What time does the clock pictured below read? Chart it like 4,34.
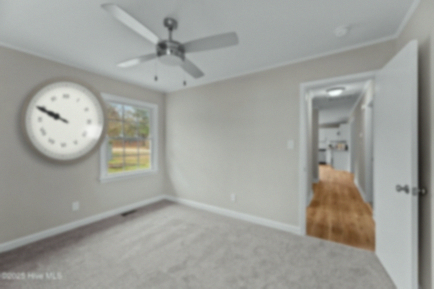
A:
9,49
